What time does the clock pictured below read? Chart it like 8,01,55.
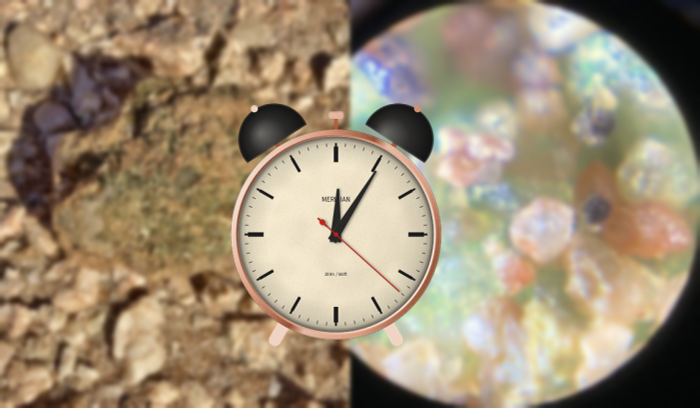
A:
12,05,22
